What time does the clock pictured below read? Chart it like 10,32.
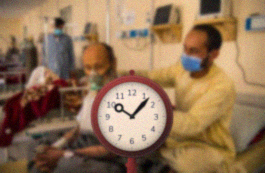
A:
10,07
